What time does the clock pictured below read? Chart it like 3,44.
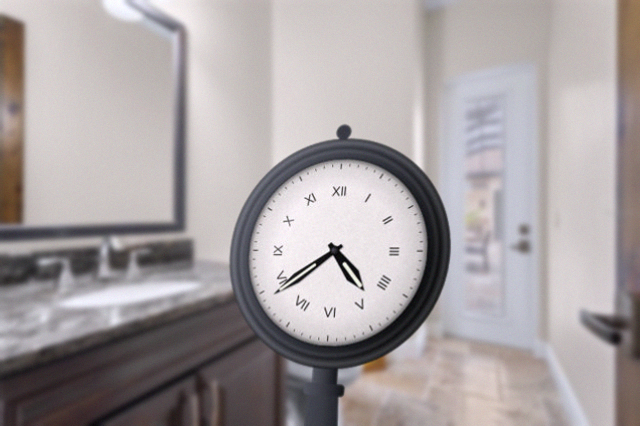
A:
4,39
